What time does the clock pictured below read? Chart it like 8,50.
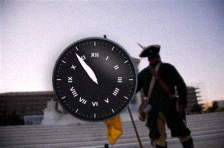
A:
10,54
